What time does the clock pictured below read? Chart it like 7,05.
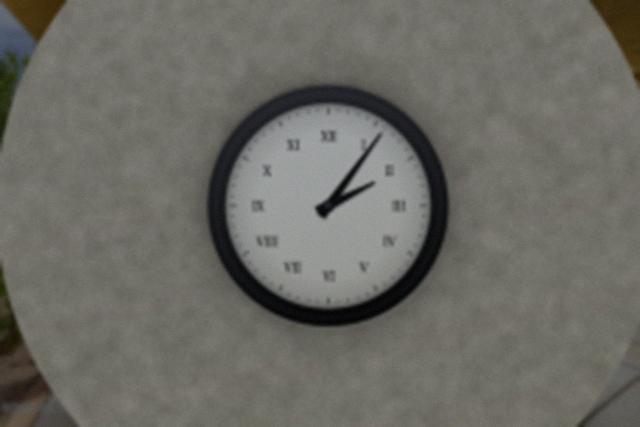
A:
2,06
